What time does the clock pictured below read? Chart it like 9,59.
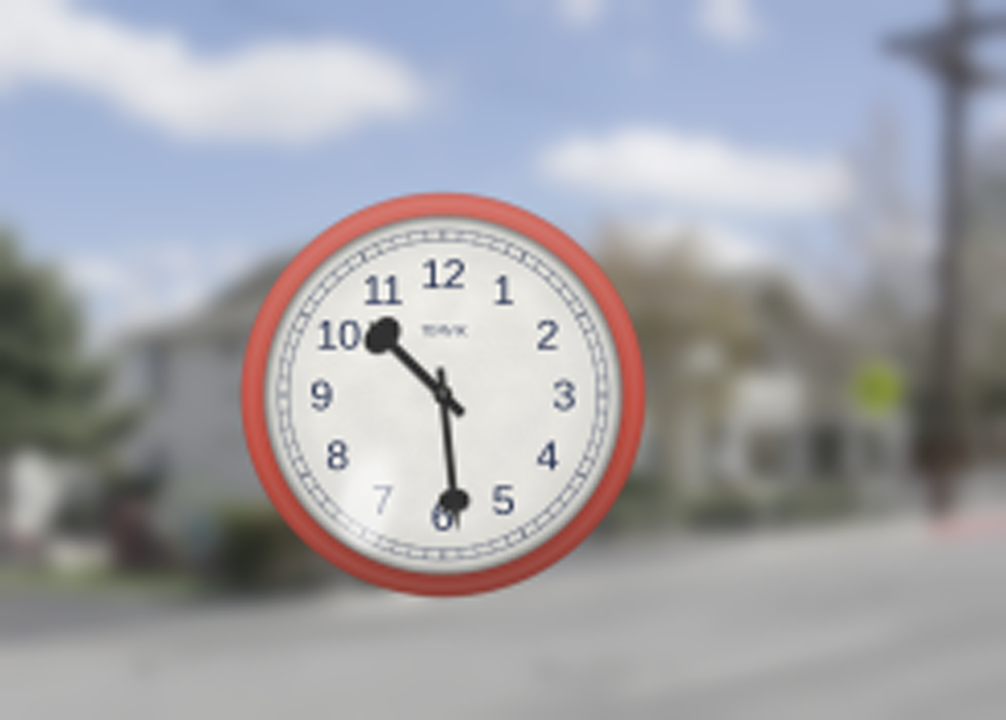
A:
10,29
